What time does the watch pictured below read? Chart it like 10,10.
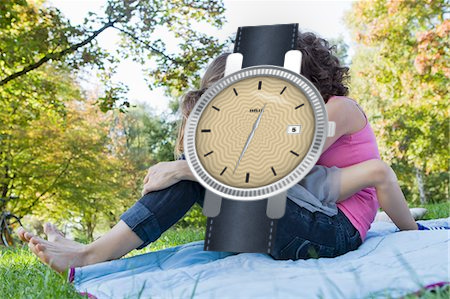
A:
12,33
